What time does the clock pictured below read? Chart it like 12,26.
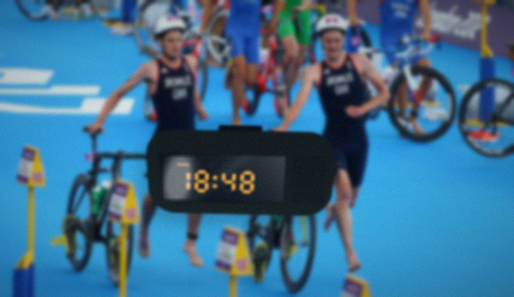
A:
18,48
